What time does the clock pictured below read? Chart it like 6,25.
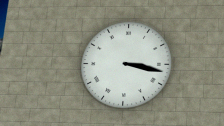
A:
3,17
